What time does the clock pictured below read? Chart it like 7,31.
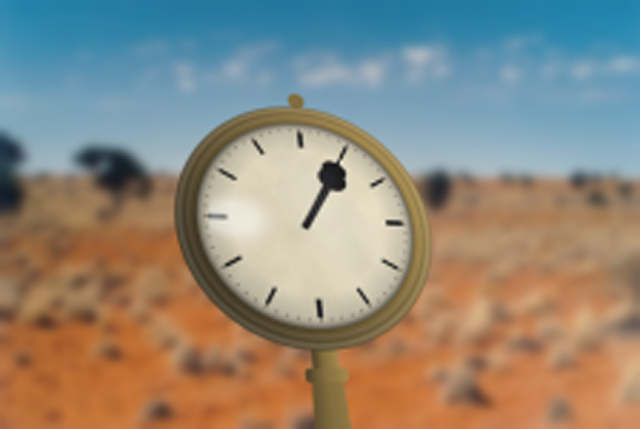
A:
1,05
